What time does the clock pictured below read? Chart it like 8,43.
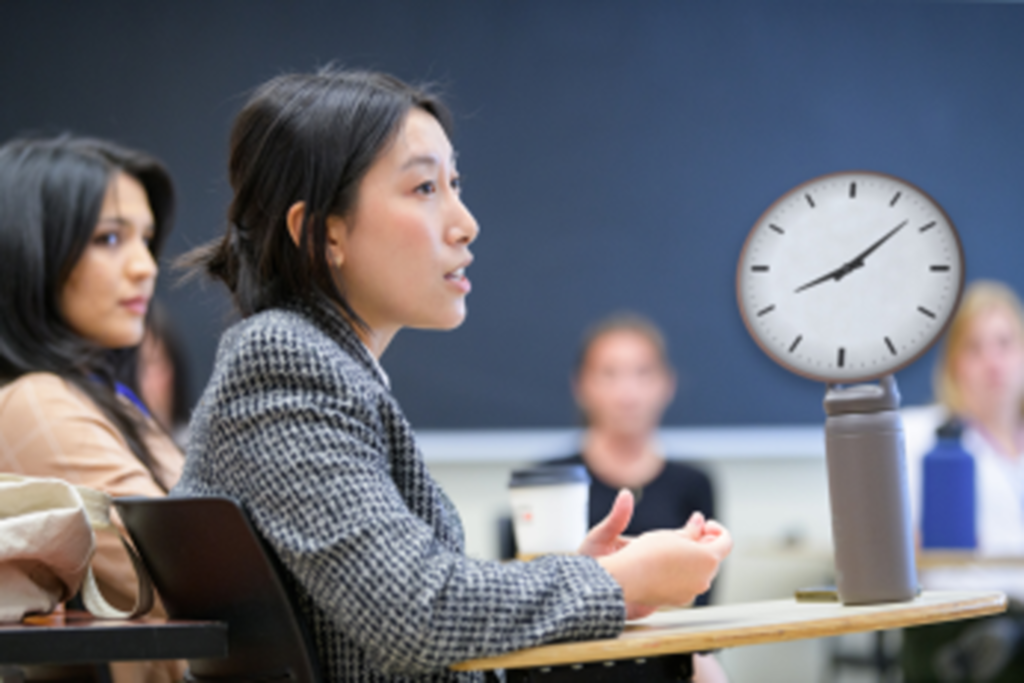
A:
8,08
